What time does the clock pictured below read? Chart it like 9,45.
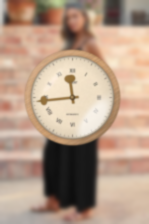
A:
11,44
